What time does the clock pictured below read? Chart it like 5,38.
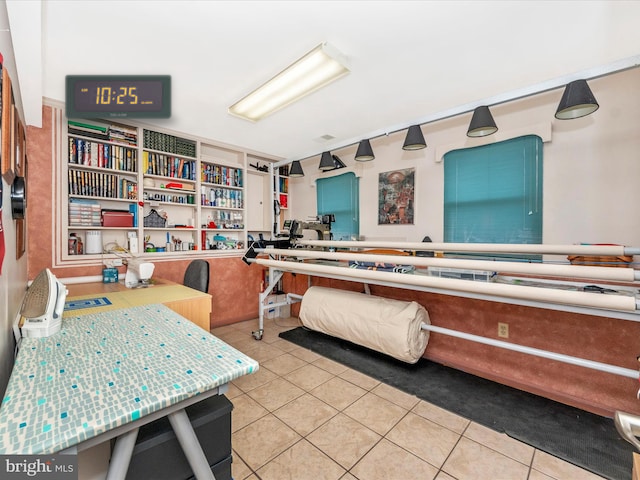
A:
10,25
